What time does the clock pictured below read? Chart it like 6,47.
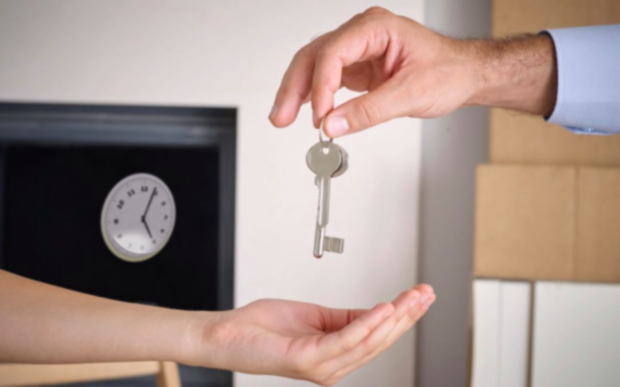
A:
5,04
